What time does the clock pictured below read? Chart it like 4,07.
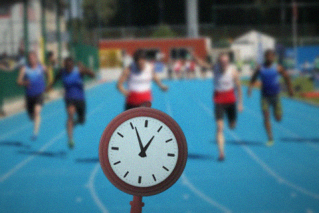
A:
12,56
